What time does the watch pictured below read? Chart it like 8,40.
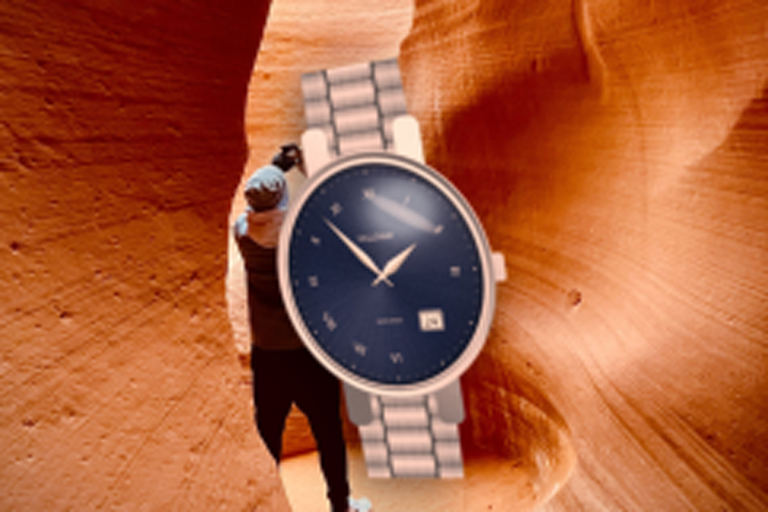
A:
1,53
